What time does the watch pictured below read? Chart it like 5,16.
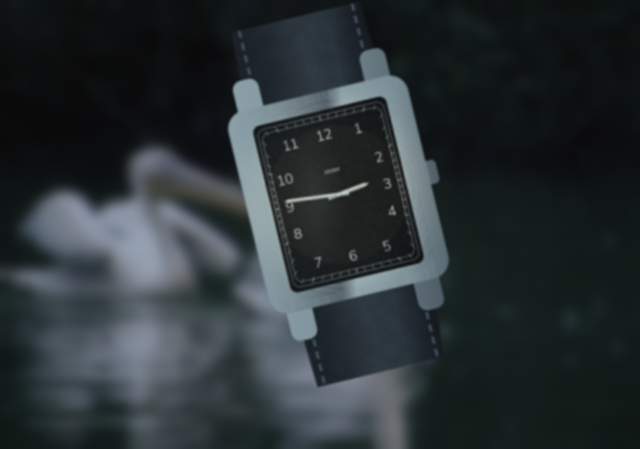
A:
2,46
